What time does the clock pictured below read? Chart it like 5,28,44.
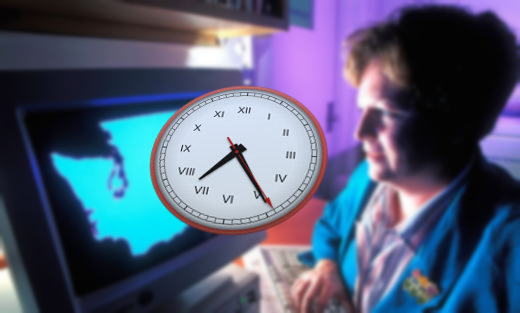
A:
7,24,24
